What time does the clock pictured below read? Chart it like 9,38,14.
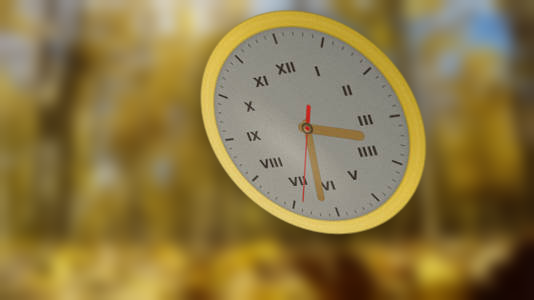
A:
3,31,34
